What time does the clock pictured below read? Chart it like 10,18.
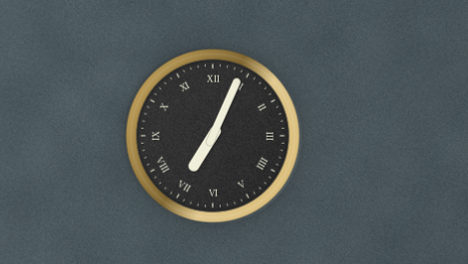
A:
7,04
